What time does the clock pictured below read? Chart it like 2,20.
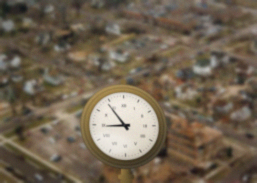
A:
8,54
